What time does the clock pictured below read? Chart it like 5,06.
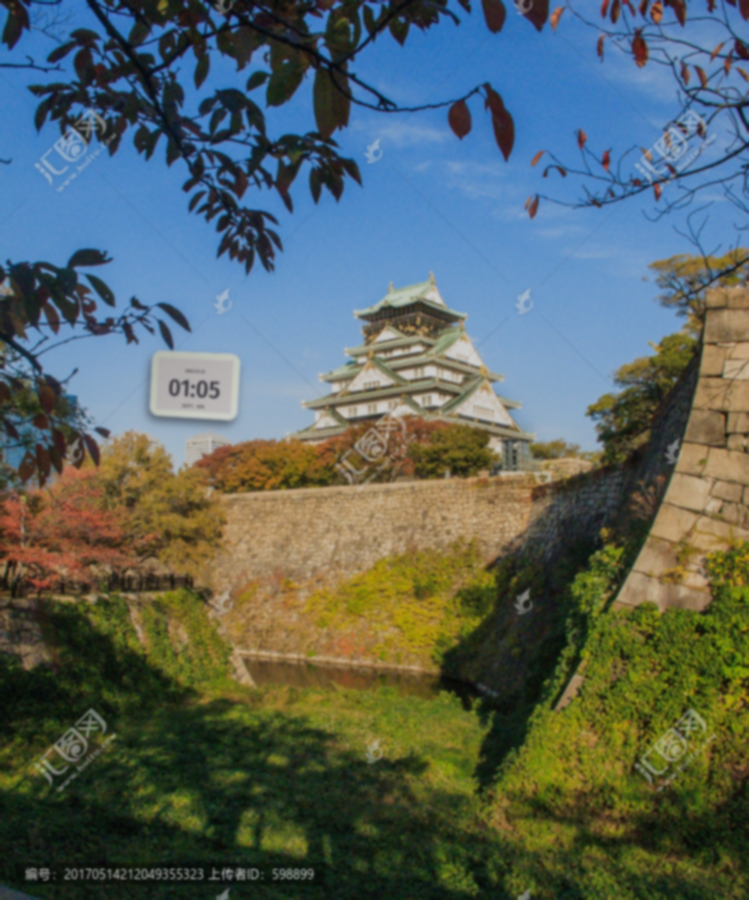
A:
1,05
